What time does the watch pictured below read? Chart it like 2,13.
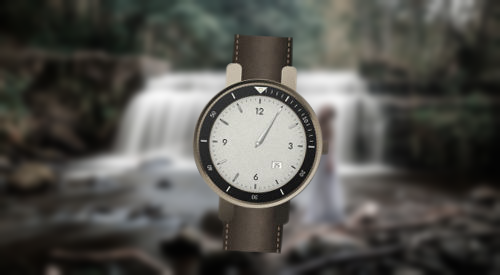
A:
1,05
